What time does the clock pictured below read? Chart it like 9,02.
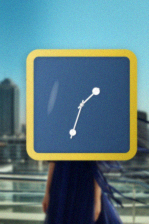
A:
1,33
